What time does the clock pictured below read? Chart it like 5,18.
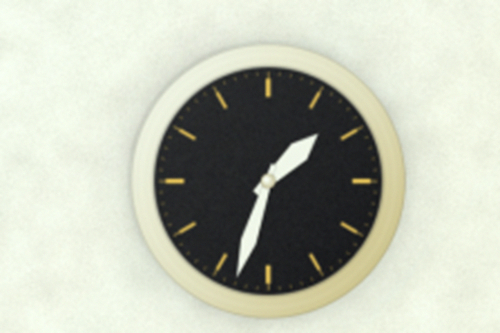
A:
1,33
